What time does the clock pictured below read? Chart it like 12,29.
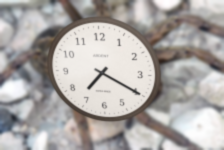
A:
7,20
